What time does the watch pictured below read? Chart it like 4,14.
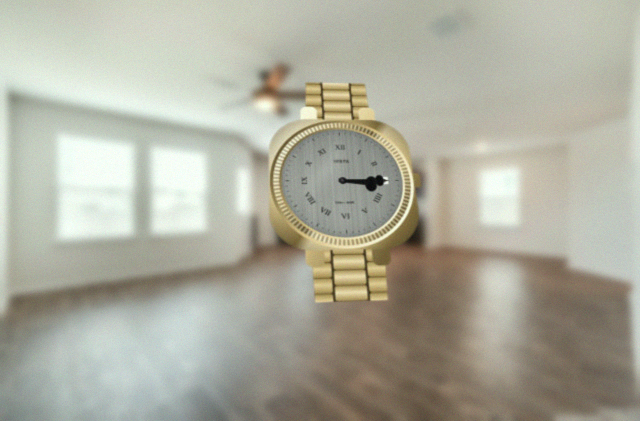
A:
3,15
